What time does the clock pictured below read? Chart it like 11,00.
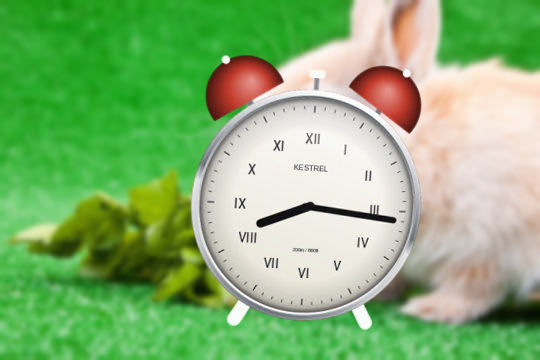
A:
8,16
